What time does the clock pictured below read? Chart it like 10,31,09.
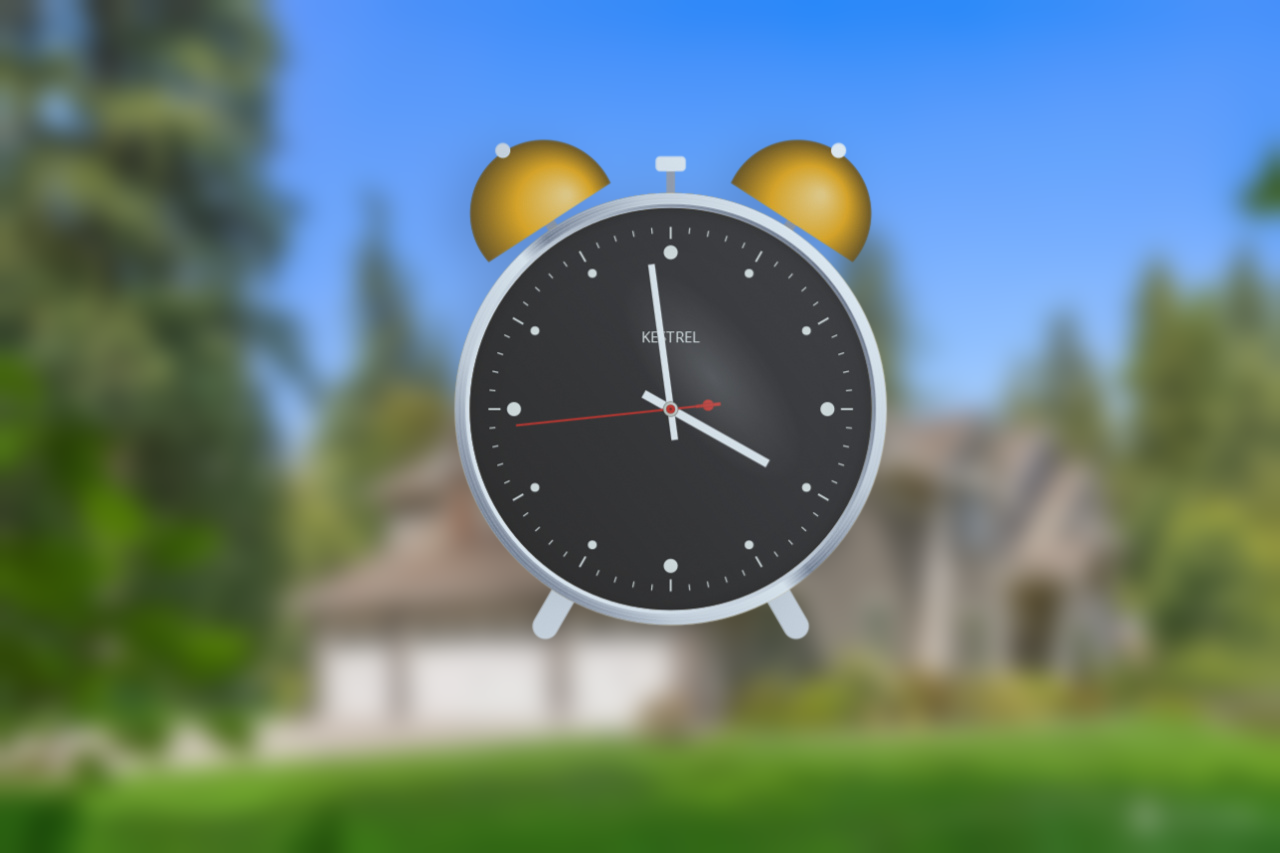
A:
3,58,44
